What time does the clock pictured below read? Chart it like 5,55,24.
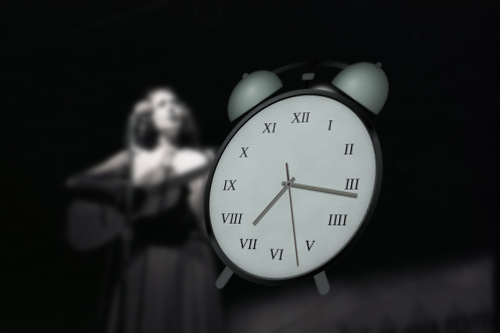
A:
7,16,27
